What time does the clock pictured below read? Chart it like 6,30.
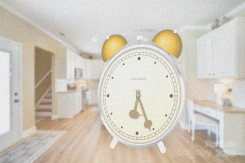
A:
6,26
